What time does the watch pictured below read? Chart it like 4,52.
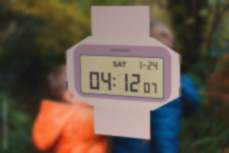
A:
4,12
